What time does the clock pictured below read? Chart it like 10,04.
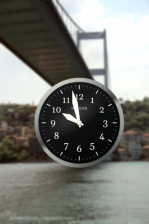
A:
9,58
